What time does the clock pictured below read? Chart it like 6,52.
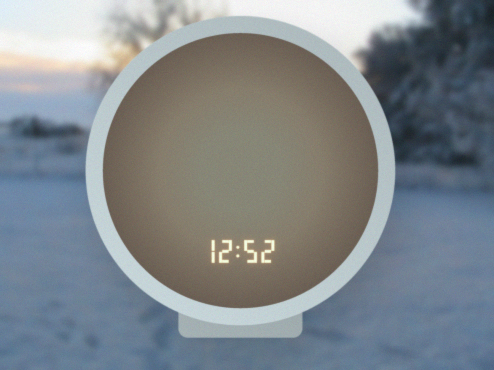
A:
12,52
